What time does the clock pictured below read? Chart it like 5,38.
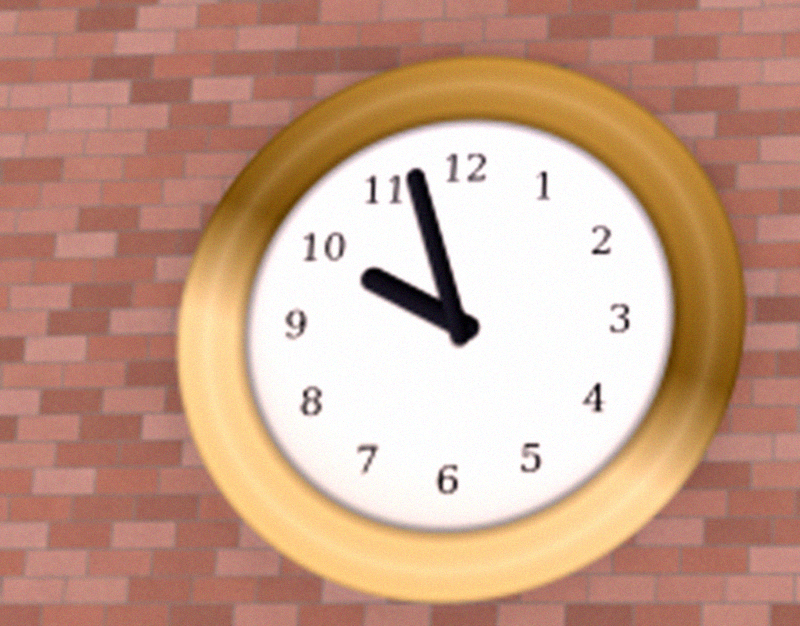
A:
9,57
